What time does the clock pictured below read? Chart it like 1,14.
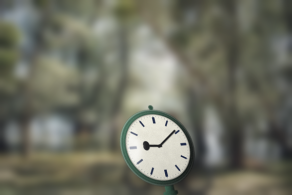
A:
9,09
